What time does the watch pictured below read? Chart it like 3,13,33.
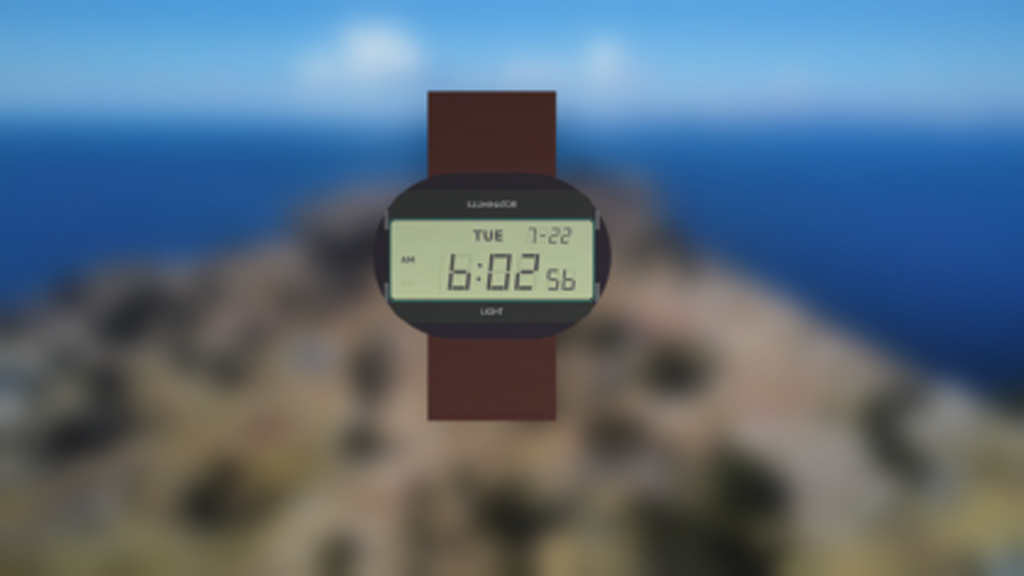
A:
6,02,56
